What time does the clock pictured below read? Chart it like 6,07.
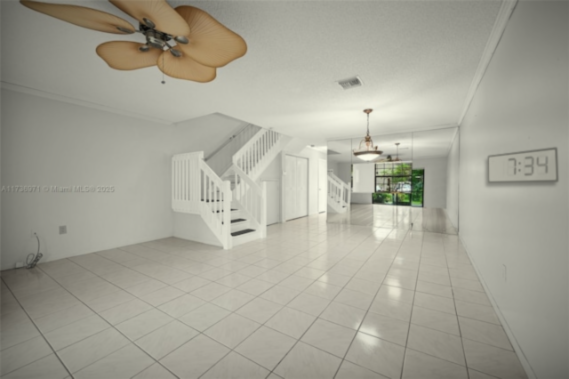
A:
7,34
